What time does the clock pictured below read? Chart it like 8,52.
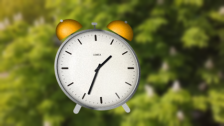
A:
1,34
